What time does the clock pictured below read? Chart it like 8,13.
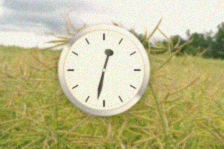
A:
12,32
